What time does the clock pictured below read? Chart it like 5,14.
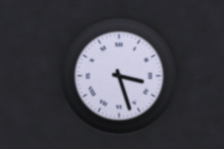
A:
3,27
